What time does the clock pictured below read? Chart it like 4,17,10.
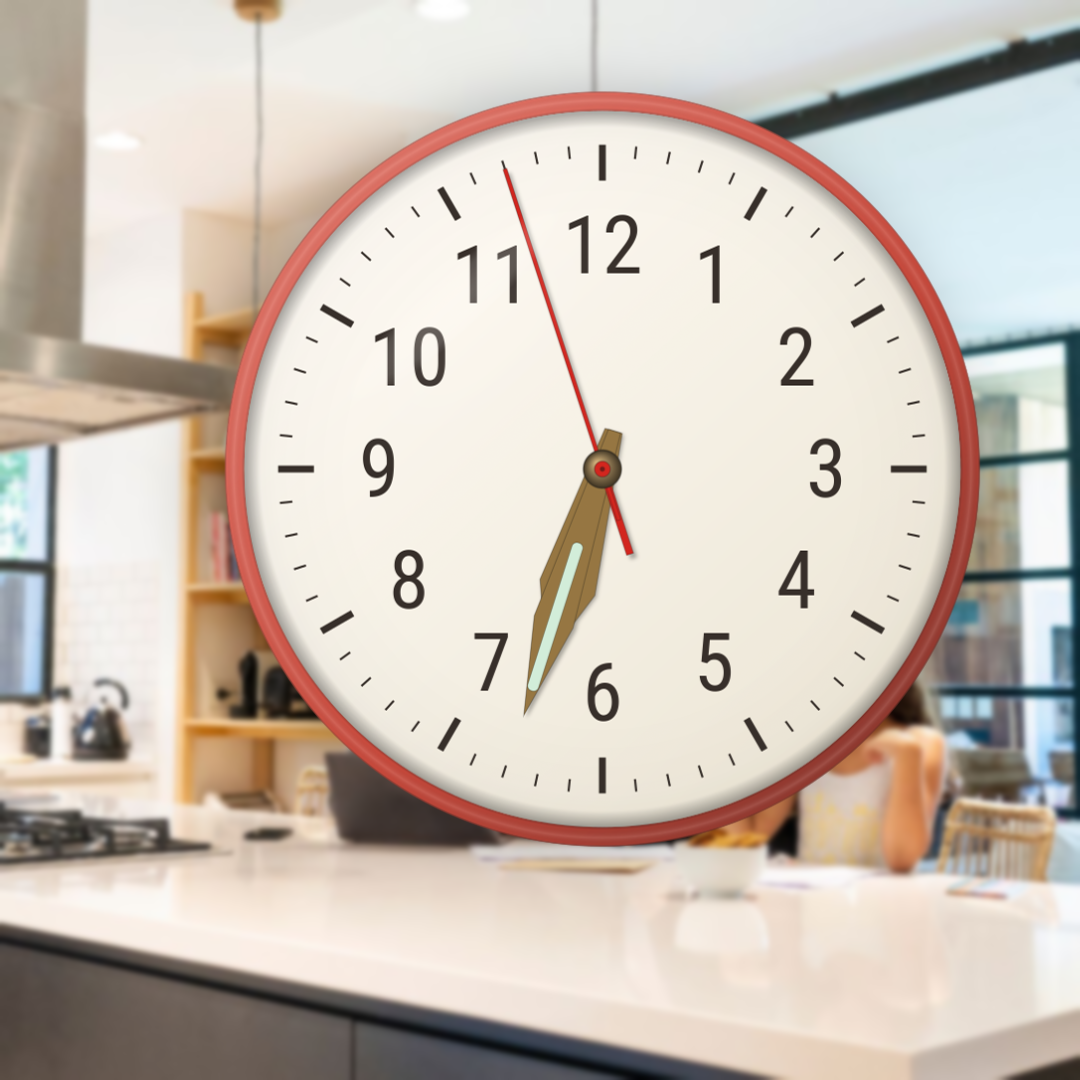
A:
6,32,57
